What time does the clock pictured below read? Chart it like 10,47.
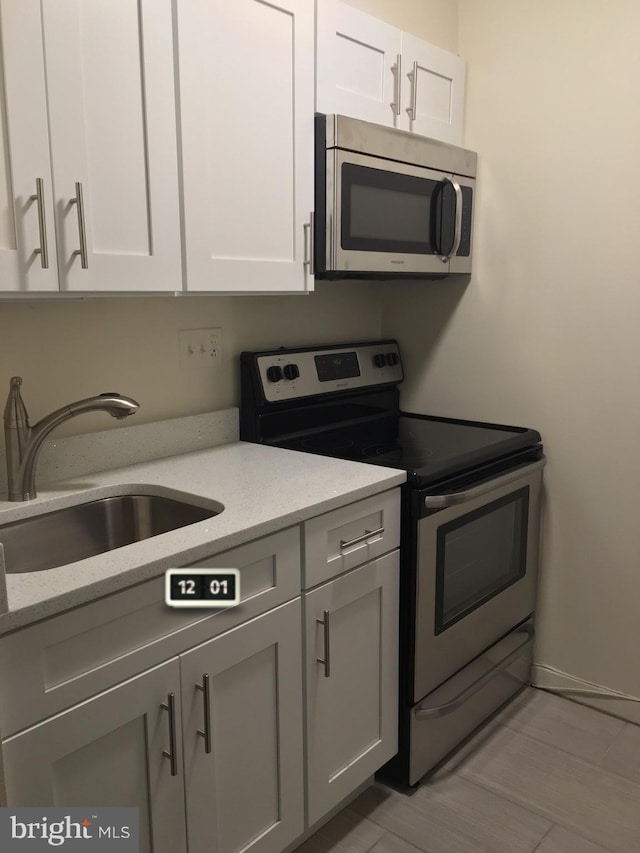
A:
12,01
